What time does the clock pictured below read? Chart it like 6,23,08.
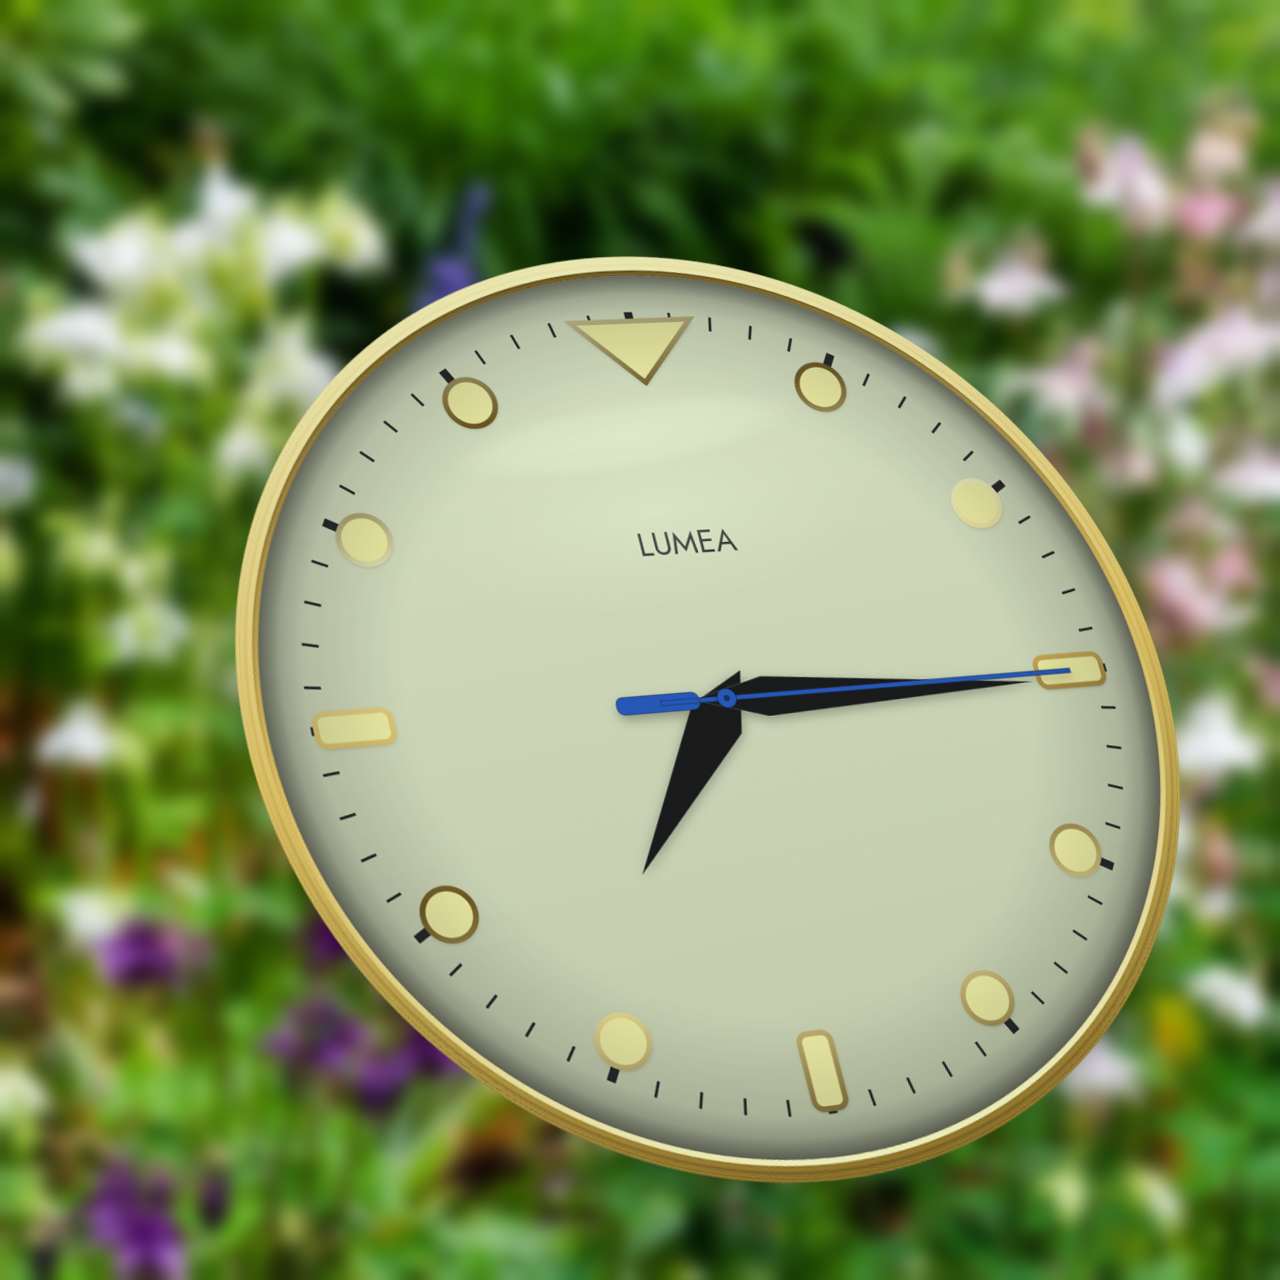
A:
7,15,15
